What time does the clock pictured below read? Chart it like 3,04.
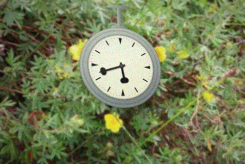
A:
5,42
